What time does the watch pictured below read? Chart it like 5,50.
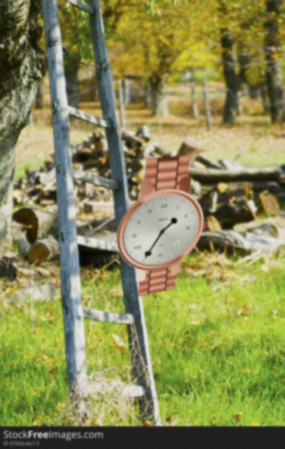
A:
1,35
